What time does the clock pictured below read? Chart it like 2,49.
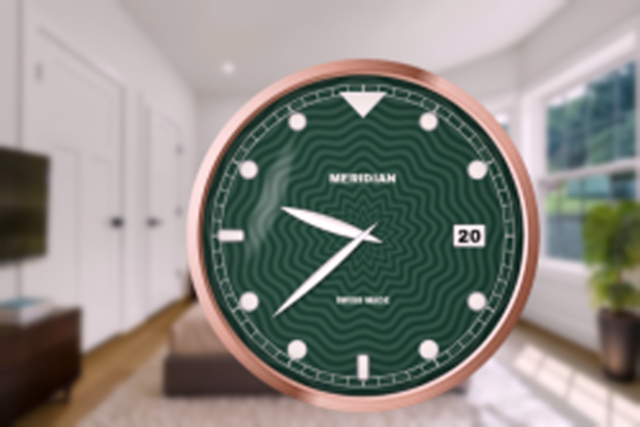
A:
9,38
